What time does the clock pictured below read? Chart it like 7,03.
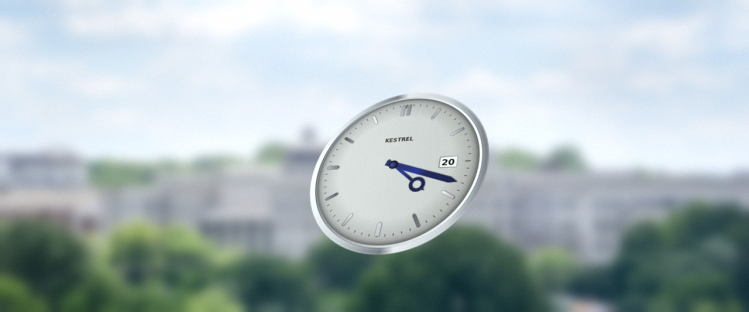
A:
4,18
